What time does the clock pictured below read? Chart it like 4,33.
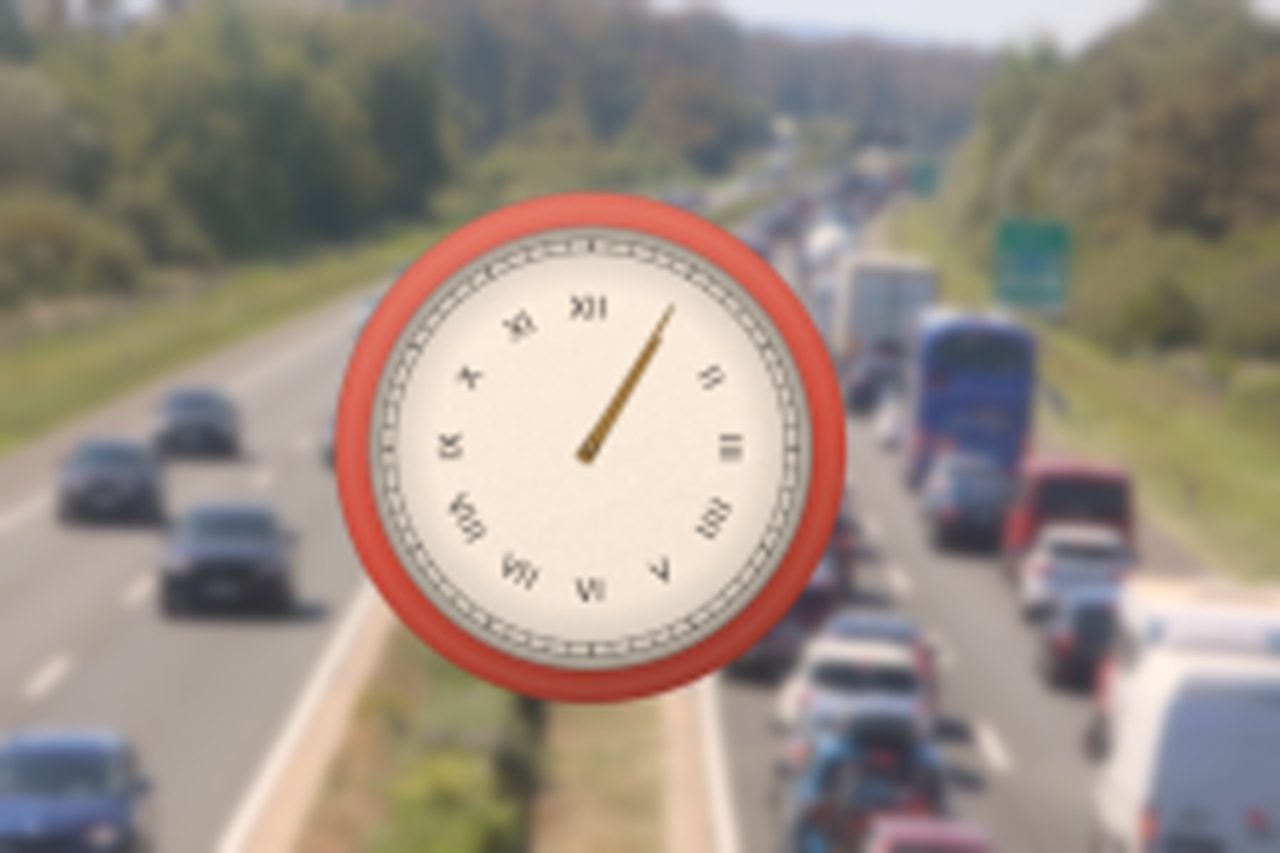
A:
1,05
